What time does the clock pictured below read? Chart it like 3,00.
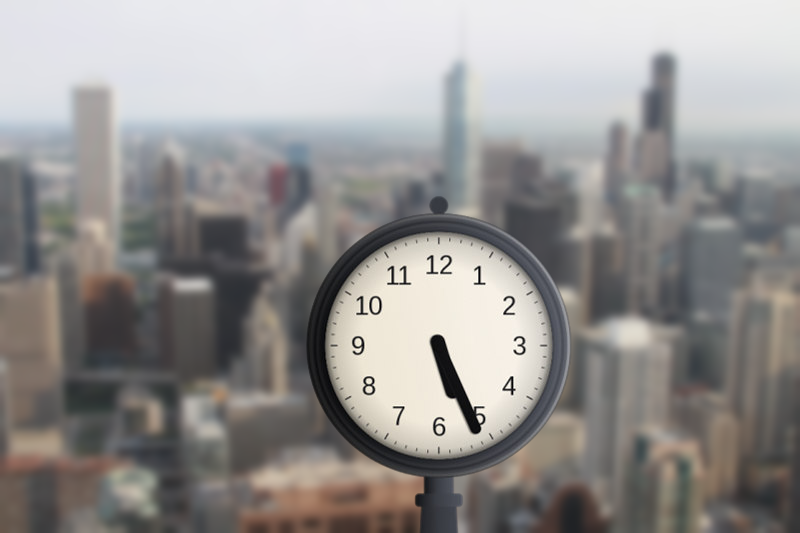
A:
5,26
